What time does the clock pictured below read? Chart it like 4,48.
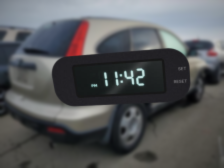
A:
11,42
